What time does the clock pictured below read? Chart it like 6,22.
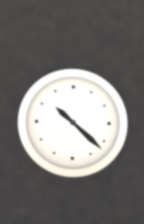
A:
10,22
